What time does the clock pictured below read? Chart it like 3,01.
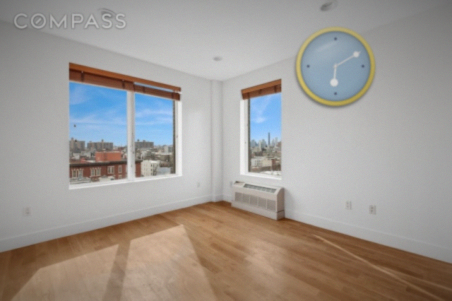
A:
6,10
